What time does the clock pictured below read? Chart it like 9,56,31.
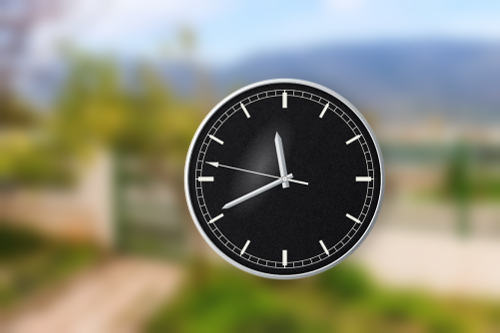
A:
11,40,47
